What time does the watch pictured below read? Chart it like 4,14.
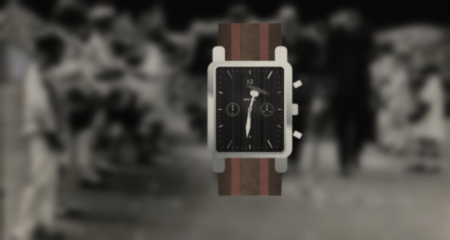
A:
12,31
